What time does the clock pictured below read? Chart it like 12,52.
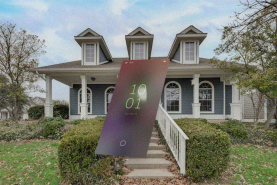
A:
10,01
